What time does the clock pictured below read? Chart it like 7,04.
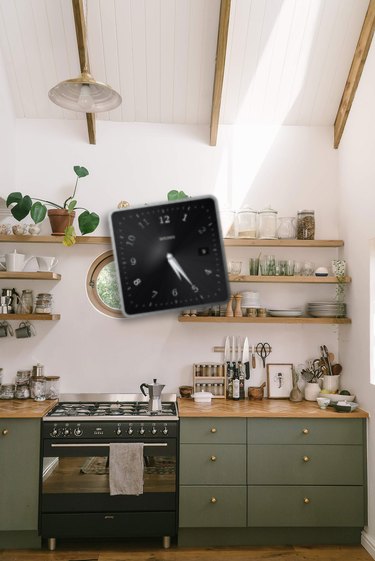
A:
5,25
